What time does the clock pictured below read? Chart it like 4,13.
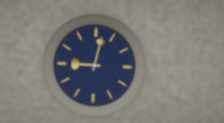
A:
9,02
